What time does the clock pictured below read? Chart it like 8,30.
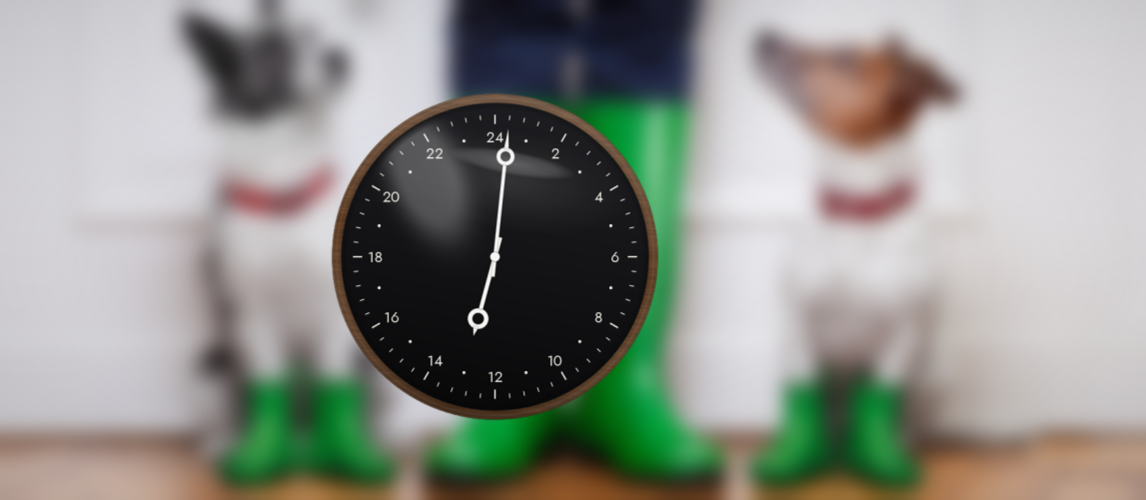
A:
13,01
